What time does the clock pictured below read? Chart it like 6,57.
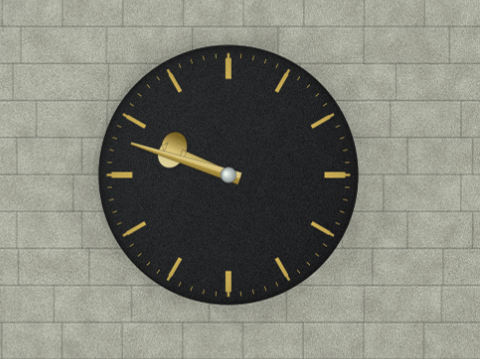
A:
9,48
